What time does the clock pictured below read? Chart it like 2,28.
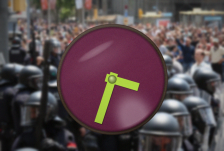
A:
3,33
